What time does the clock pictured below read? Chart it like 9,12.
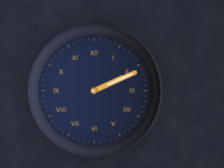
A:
2,11
